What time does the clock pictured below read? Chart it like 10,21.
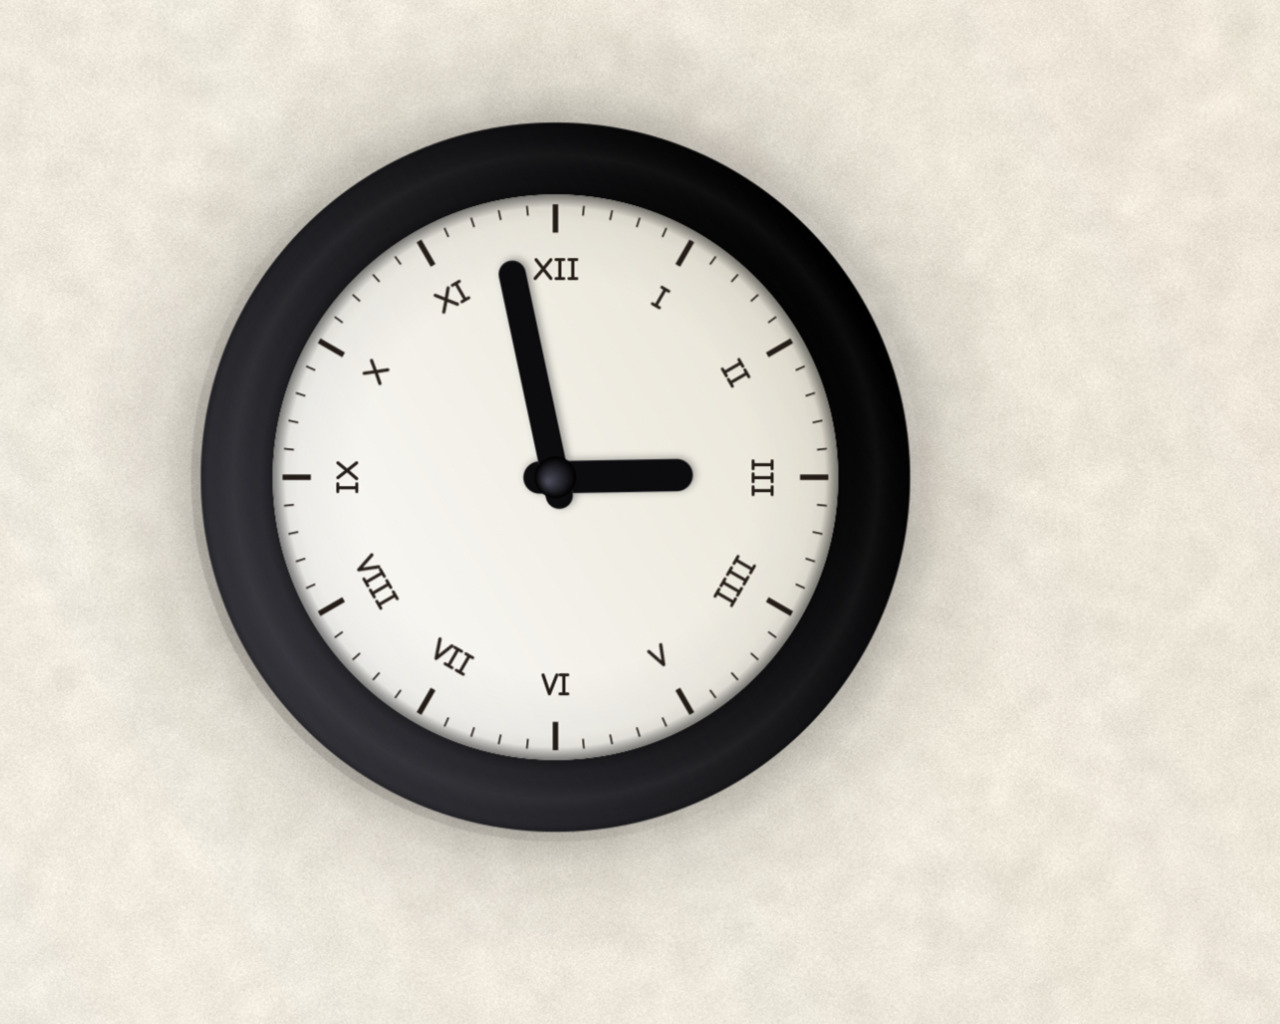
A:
2,58
